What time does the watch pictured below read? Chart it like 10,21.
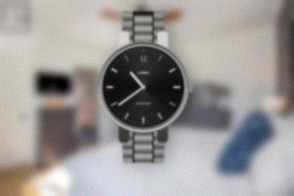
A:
10,39
